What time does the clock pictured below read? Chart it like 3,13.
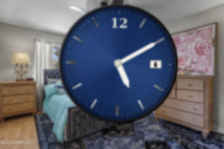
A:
5,10
